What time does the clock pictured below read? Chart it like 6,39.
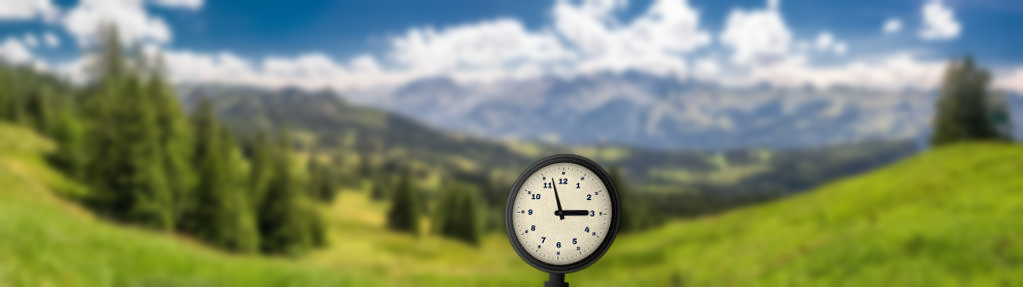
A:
2,57
